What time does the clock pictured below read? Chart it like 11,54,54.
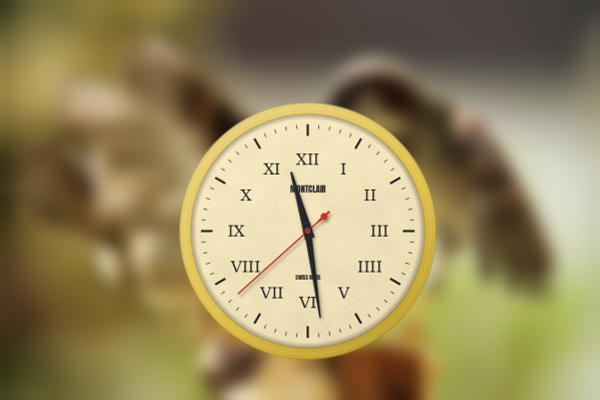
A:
11,28,38
